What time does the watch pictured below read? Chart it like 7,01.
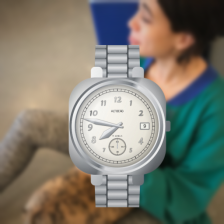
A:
7,47
